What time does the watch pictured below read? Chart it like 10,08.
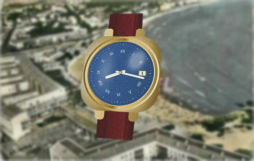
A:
8,17
